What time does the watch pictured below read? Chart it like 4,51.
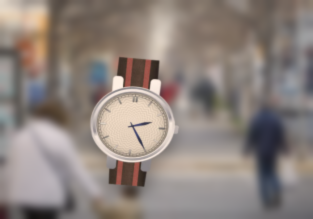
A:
2,25
